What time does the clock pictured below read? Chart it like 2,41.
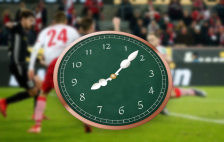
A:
8,08
